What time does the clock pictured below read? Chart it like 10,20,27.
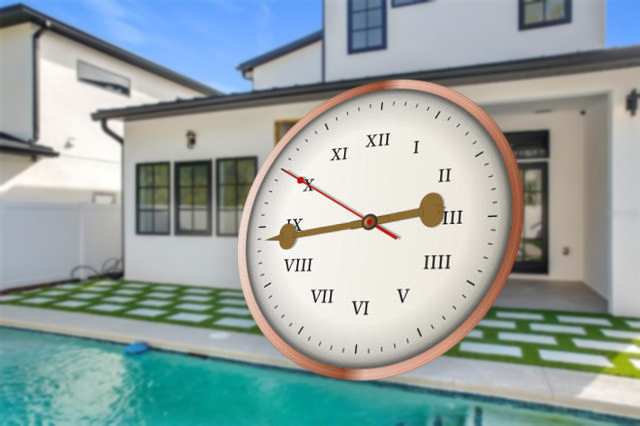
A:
2,43,50
